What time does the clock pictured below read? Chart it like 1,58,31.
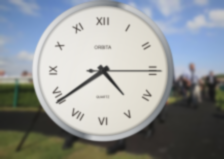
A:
4,39,15
